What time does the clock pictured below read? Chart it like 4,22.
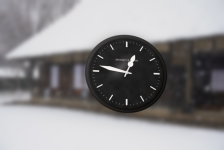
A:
12,47
